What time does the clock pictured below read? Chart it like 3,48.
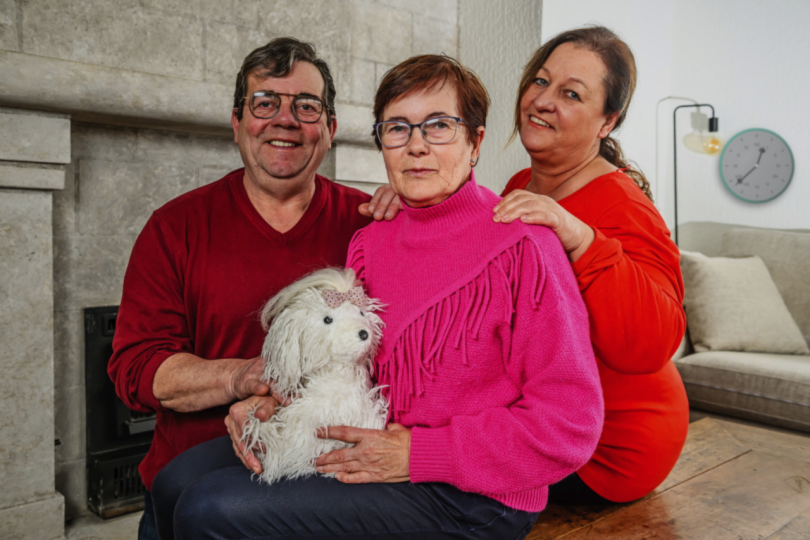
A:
12,38
